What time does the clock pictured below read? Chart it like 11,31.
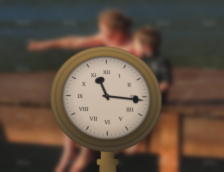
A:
11,16
